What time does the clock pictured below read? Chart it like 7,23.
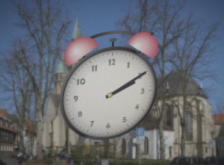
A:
2,10
